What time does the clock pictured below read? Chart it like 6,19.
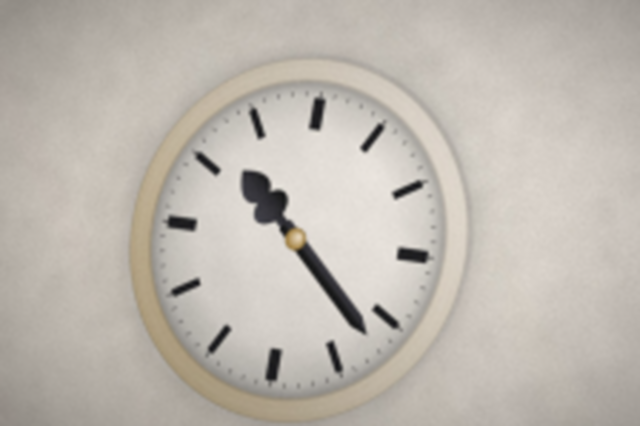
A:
10,22
